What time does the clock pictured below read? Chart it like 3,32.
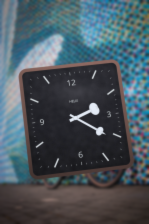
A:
2,21
